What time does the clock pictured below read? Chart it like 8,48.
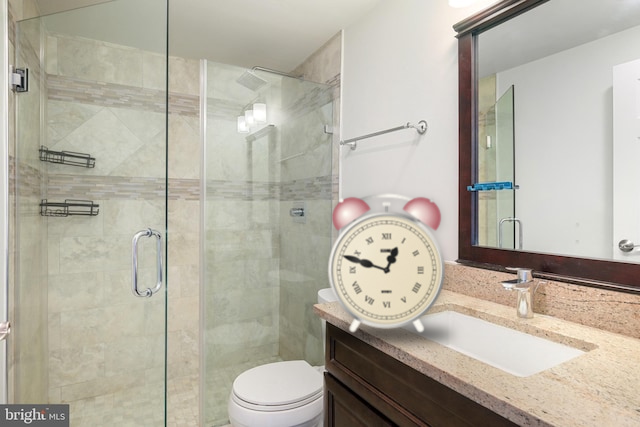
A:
12,48
